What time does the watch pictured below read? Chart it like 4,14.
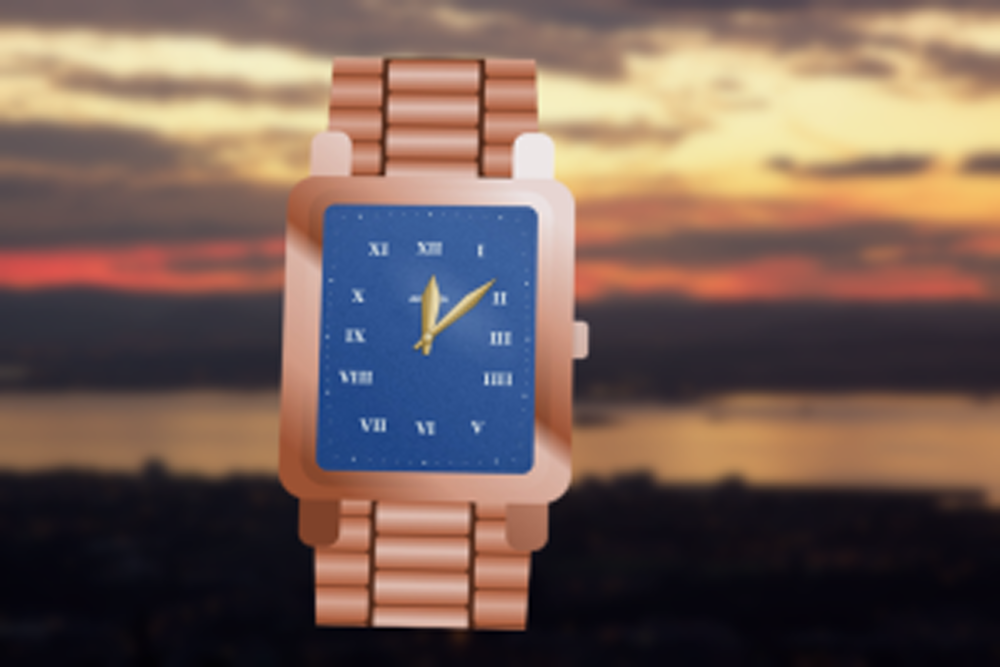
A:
12,08
